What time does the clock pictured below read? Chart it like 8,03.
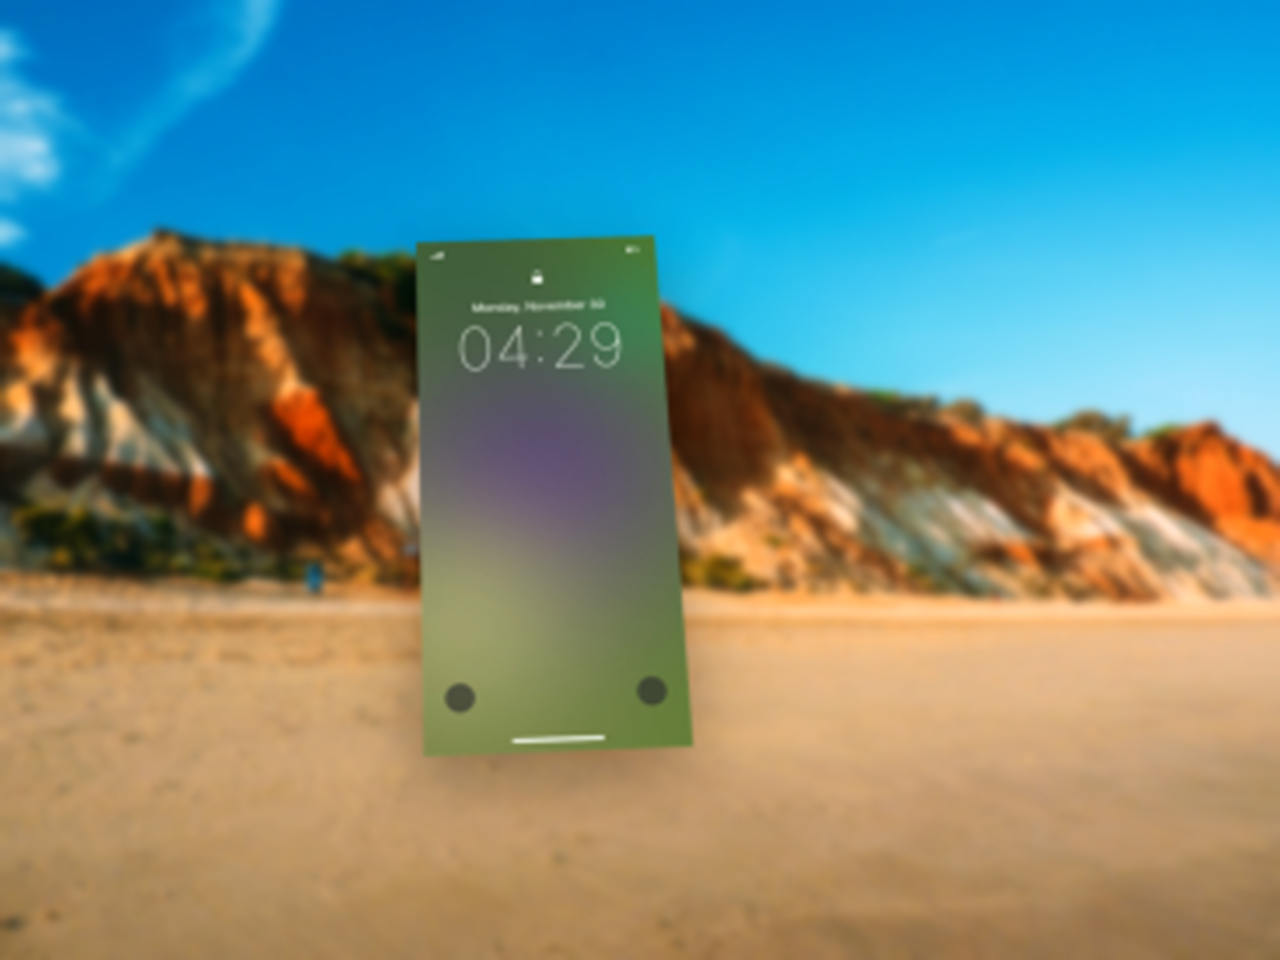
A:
4,29
